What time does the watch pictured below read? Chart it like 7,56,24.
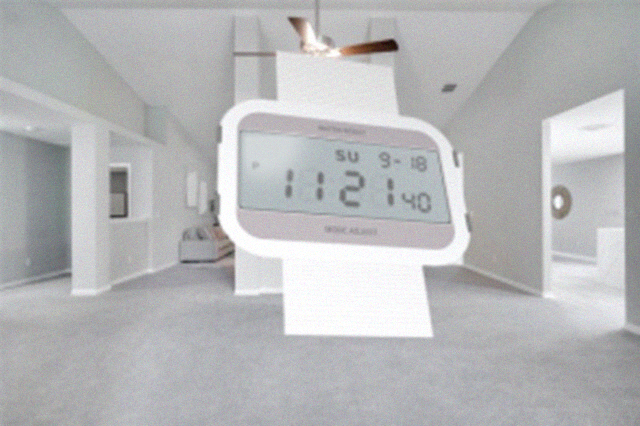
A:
11,21,40
